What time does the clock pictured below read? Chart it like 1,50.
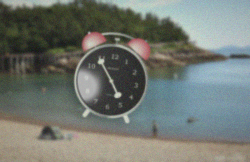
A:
4,54
